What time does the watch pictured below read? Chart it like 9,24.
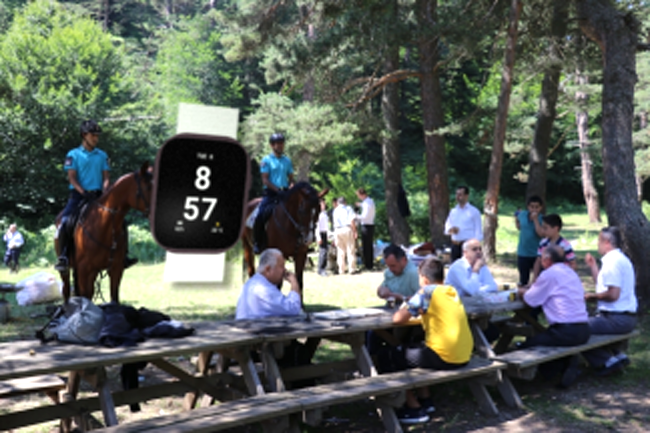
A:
8,57
